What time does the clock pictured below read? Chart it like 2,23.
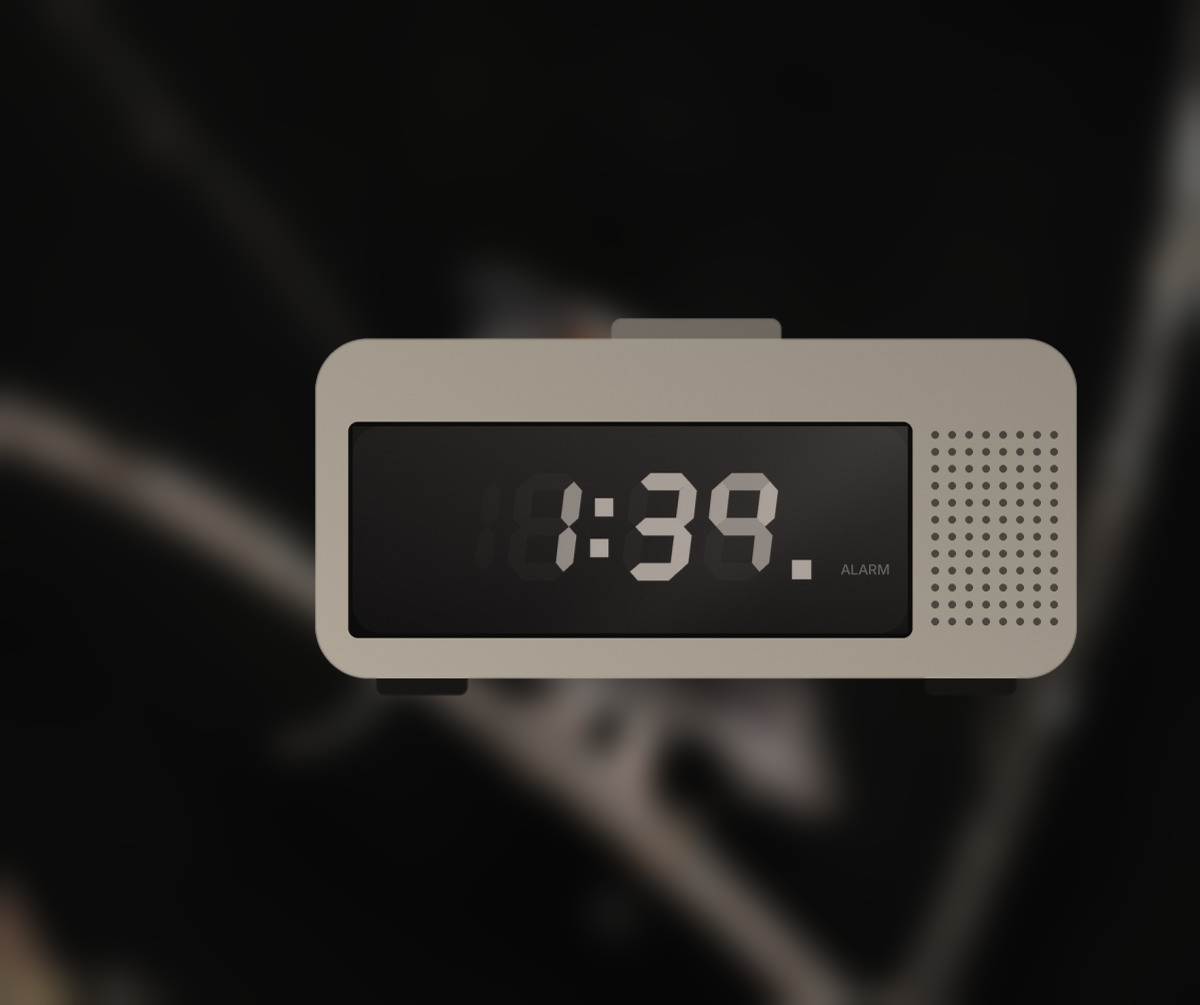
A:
1,39
